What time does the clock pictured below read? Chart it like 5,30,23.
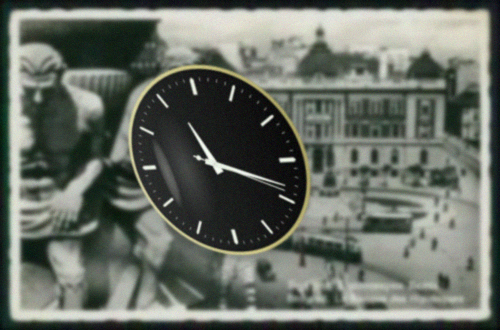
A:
11,18,19
